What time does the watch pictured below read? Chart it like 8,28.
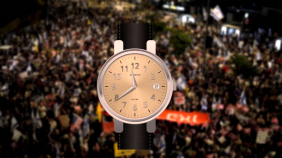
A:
11,39
